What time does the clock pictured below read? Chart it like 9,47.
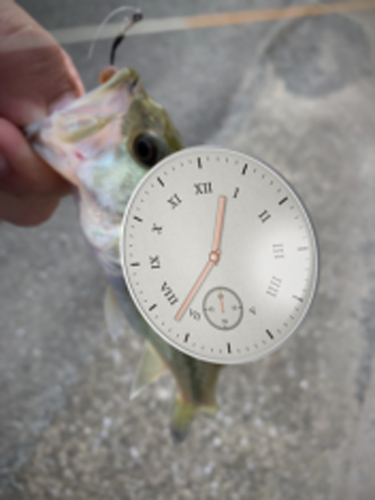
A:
12,37
